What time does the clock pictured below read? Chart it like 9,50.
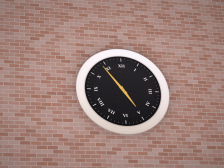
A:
4,54
